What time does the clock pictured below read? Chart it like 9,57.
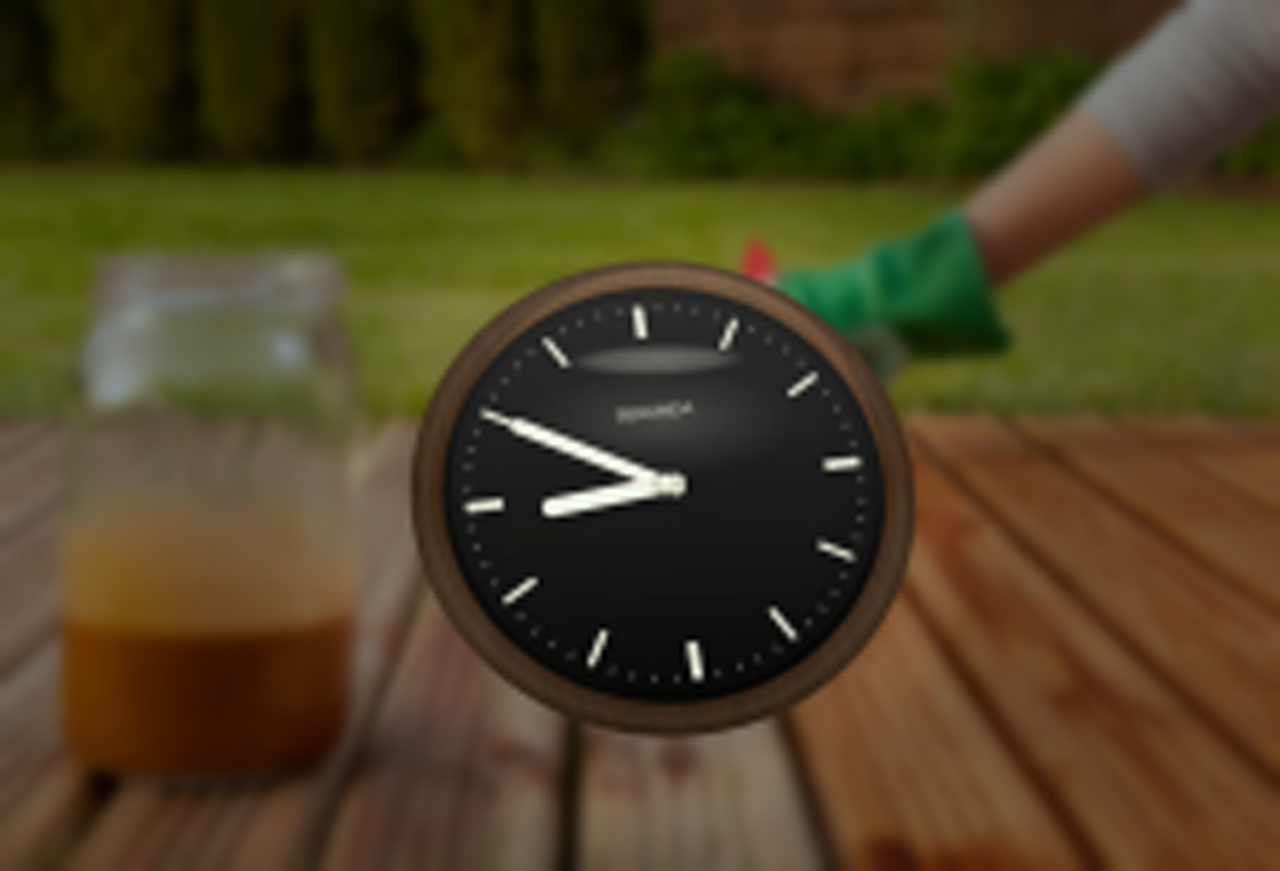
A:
8,50
